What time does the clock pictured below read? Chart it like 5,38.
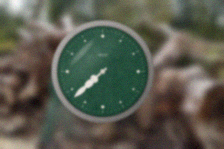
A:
7,38
